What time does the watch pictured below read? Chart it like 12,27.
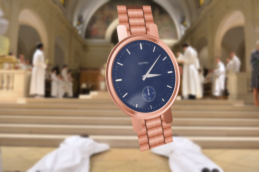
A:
3,08
